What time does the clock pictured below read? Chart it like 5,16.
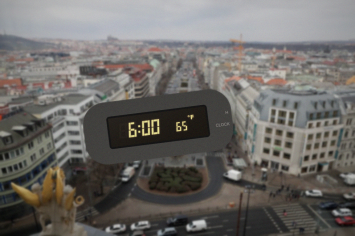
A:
6,00
